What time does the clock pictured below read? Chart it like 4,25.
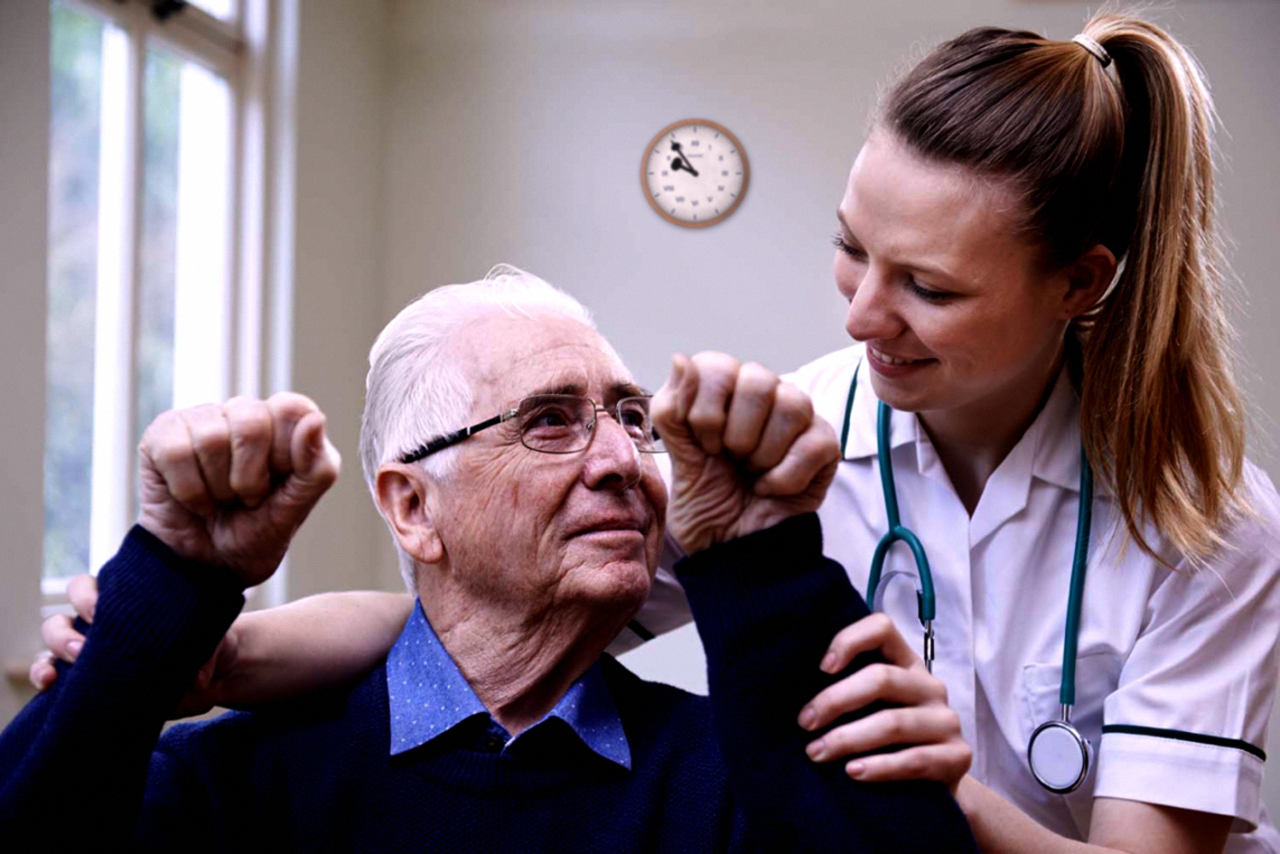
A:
9,54
